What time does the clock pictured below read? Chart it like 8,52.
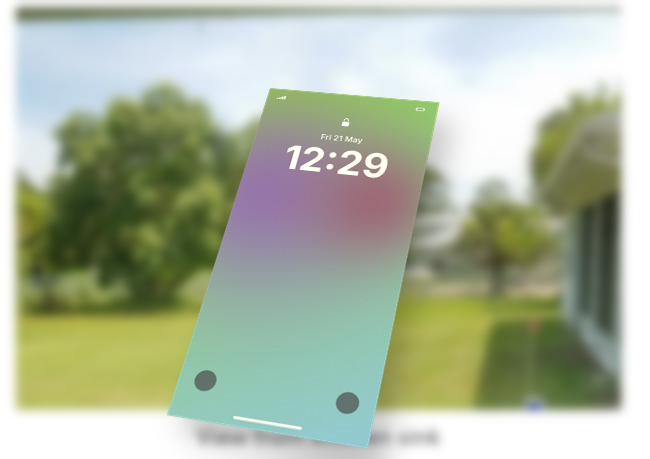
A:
12,29
